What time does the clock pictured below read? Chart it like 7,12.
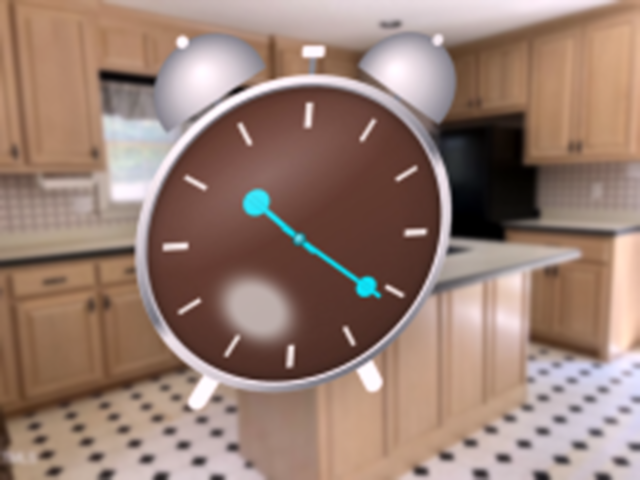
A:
10,21
